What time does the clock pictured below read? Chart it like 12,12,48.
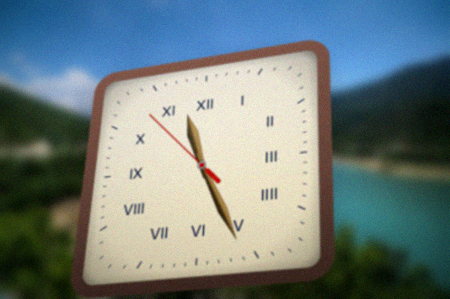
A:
11,25,53
